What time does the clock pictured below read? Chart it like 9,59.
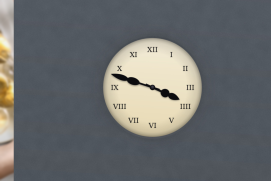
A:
3,48
